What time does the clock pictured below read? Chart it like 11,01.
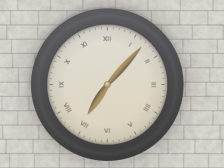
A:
7,07
